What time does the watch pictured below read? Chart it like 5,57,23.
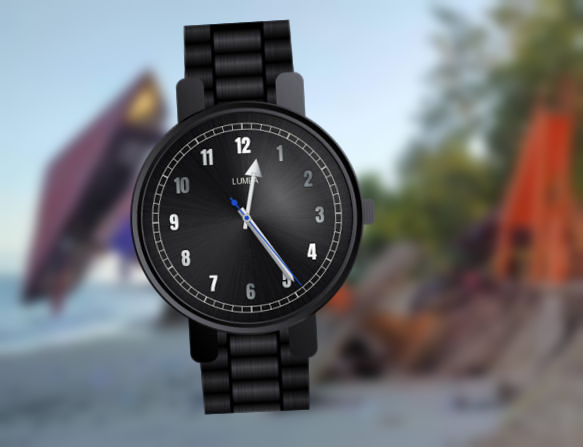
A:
12,24,24
